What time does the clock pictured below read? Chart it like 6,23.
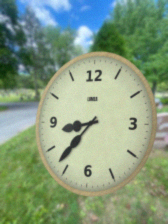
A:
8,37
